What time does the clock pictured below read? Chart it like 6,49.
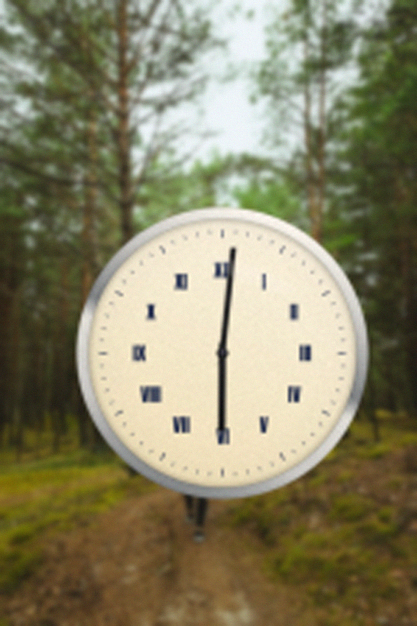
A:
6,01
